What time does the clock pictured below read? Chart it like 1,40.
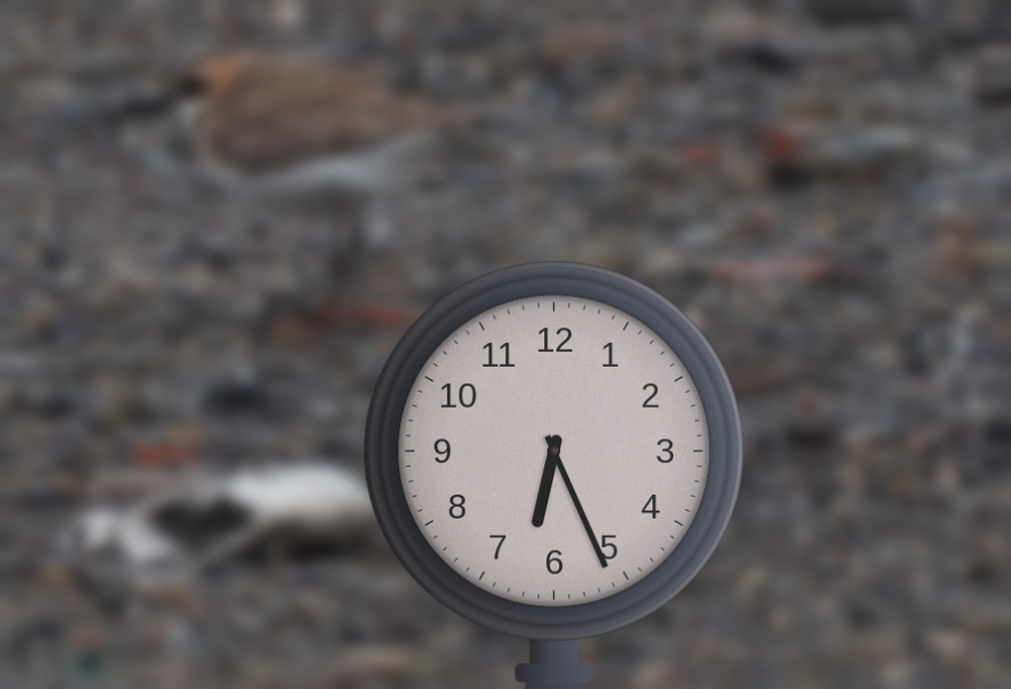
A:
6,26
